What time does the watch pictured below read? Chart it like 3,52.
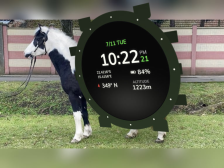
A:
10,22
